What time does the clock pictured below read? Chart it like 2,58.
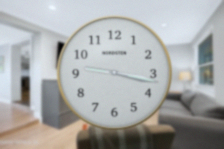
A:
9,17
